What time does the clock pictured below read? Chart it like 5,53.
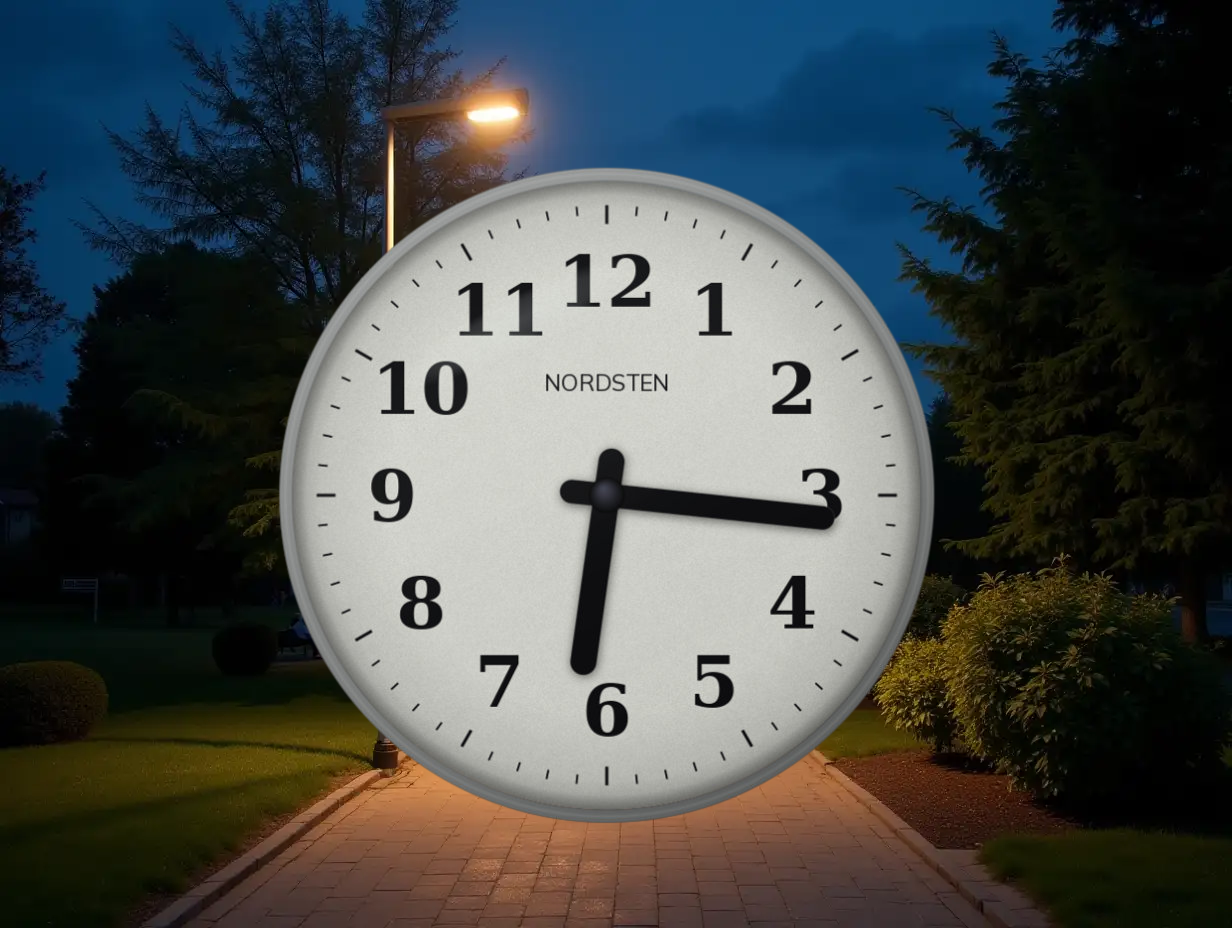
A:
6,16
